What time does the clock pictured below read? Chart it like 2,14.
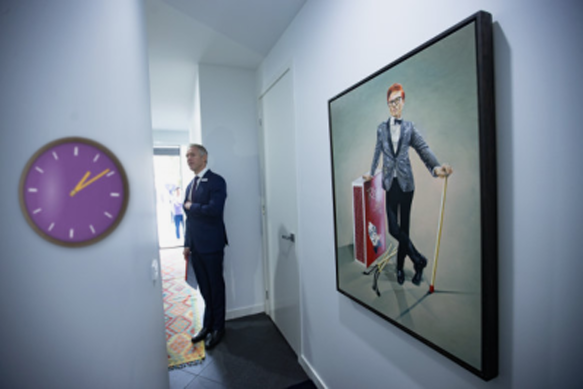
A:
1,09
